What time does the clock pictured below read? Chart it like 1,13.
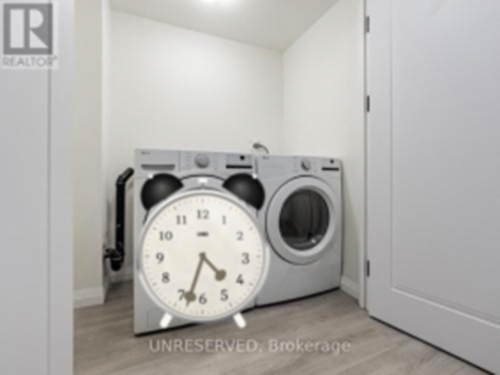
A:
4,33
